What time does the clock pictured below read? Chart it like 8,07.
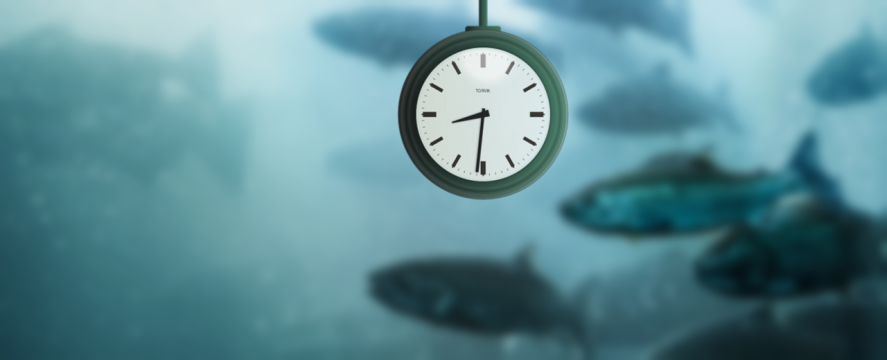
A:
8,31
